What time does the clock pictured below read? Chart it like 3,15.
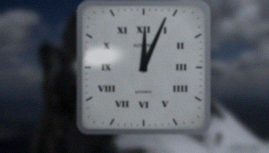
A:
12,04
